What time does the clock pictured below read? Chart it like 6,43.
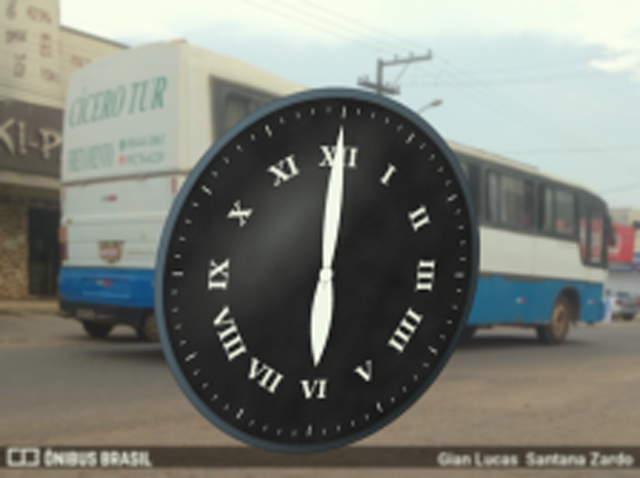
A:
6,00
